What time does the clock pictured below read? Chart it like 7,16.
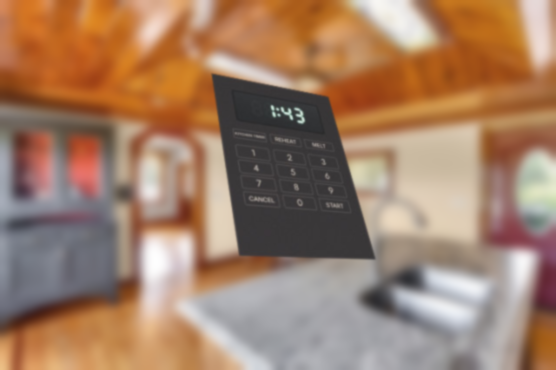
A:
1,43
